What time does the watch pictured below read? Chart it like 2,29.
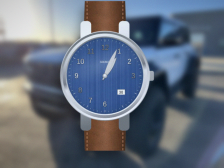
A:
1,04
